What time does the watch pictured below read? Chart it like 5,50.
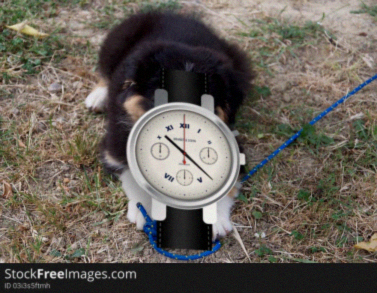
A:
10,22
